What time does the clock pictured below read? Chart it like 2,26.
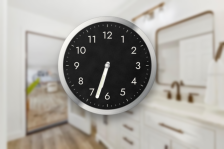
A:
6,33
